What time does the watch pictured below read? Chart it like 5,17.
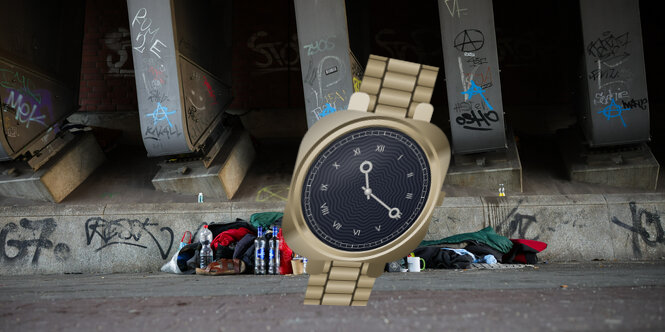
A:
11,20
